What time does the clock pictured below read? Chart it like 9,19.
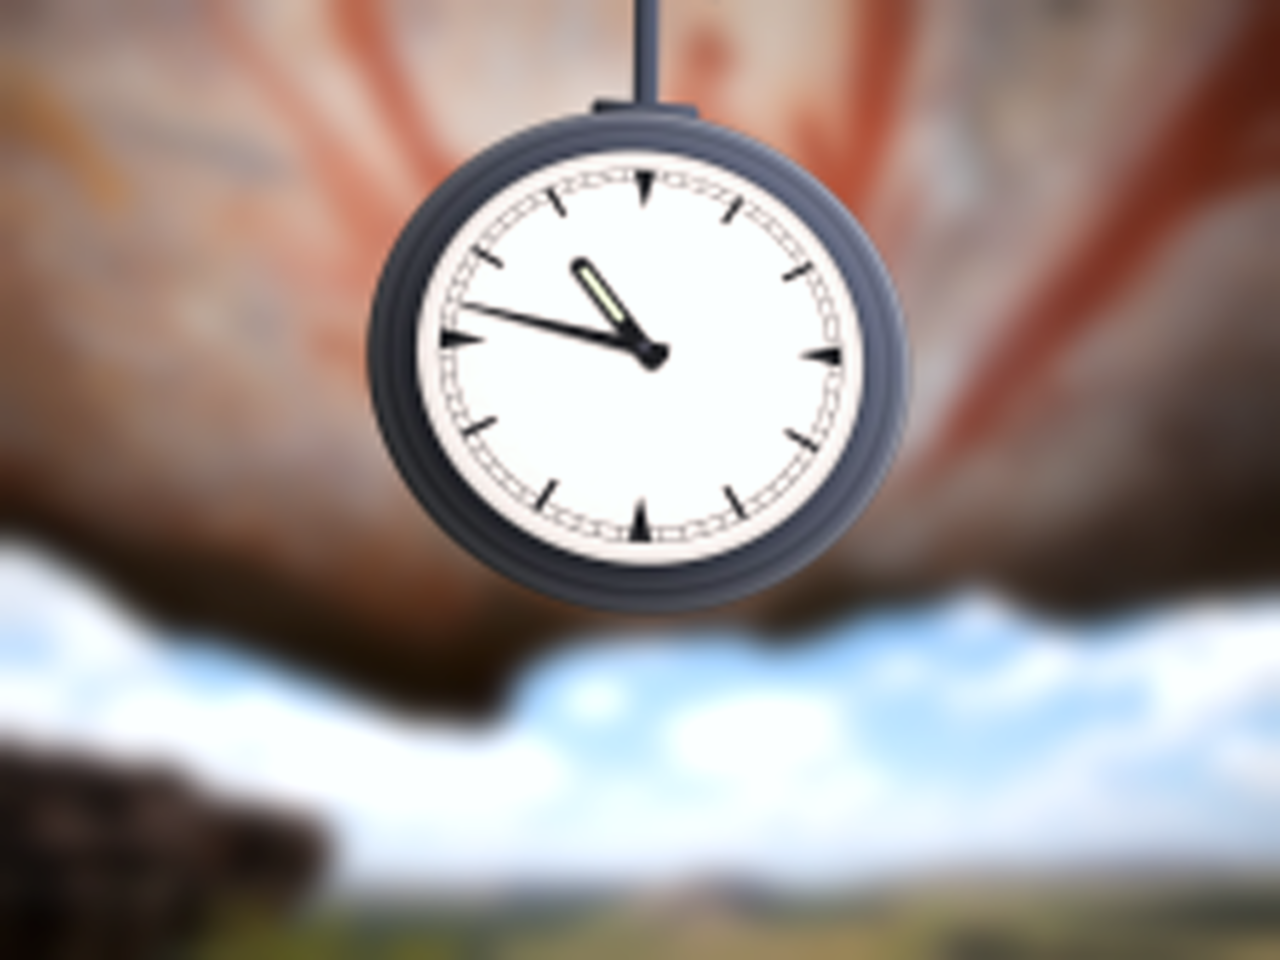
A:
10,47
